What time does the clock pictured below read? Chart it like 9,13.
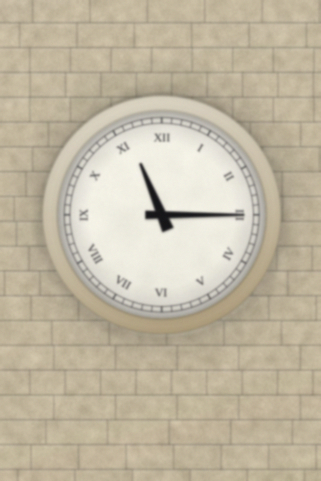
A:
11,15
